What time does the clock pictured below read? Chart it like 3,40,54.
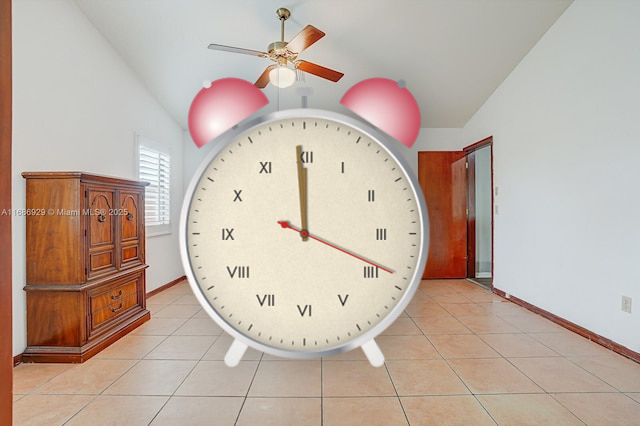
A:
11,59,19
